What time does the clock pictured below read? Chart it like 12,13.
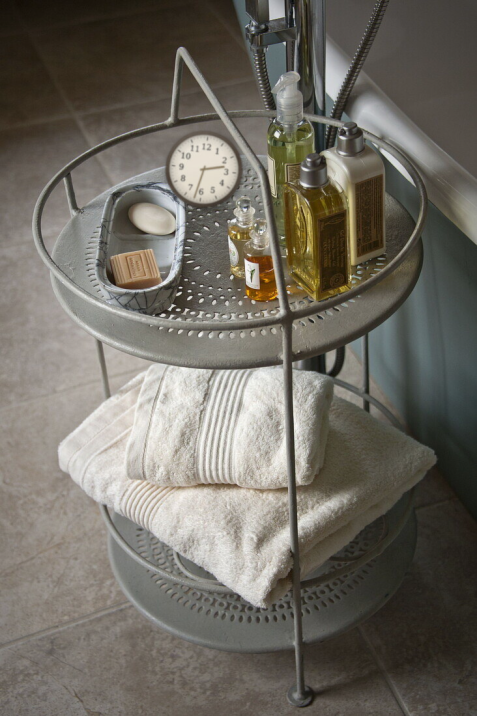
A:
2,32
